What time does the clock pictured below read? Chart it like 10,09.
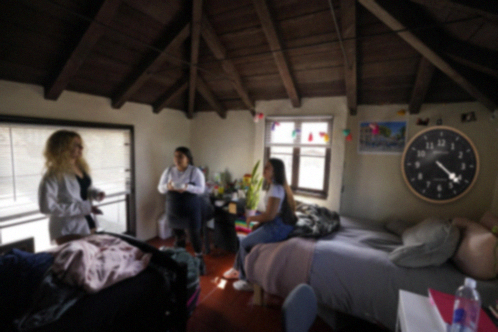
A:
4,22
